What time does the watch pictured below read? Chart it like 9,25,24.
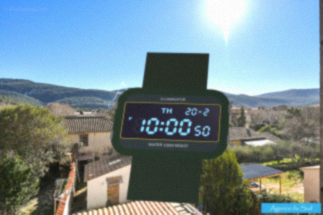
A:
10,00,50
